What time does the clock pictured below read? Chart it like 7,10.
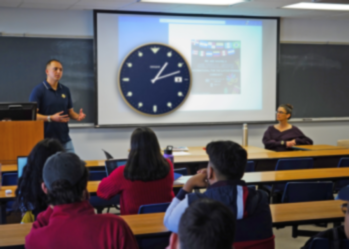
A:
1,12
